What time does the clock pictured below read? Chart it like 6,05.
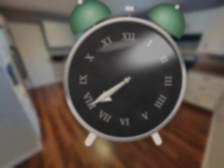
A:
7,39
